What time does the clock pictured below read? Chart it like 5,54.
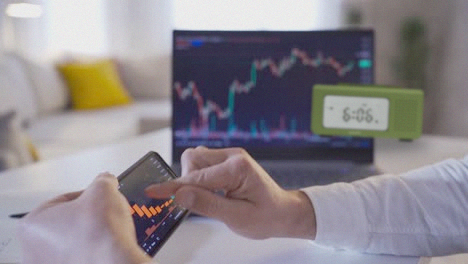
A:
6,06
